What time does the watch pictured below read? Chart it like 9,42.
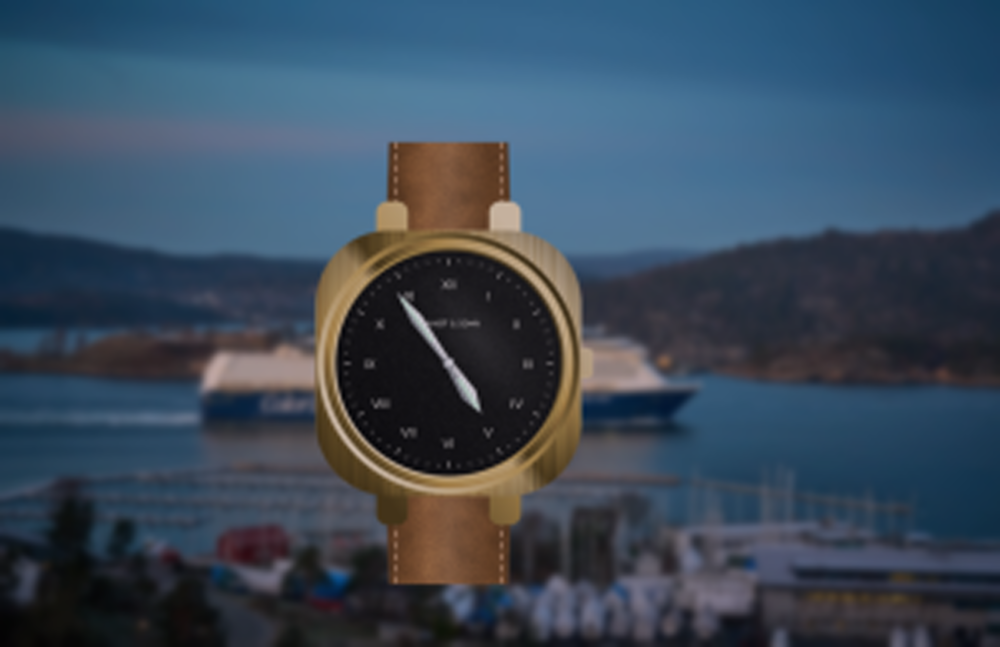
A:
4,54
